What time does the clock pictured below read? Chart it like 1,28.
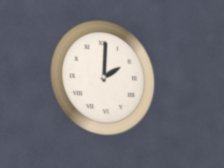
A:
2,01
